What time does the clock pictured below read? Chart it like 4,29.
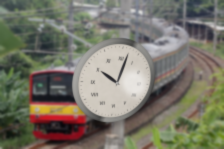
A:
10,02
